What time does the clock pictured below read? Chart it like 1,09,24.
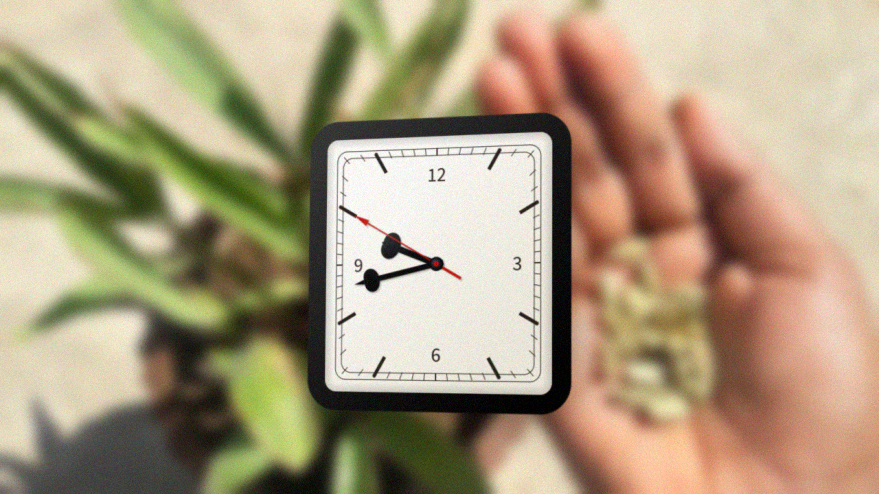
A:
9,42,50
